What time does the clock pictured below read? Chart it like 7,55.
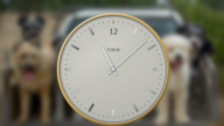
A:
11,08
